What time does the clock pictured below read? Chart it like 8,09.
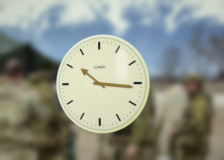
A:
10,16
